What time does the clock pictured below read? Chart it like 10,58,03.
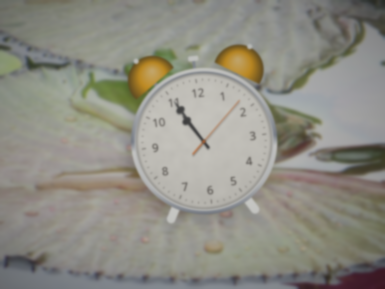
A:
10,55,08
